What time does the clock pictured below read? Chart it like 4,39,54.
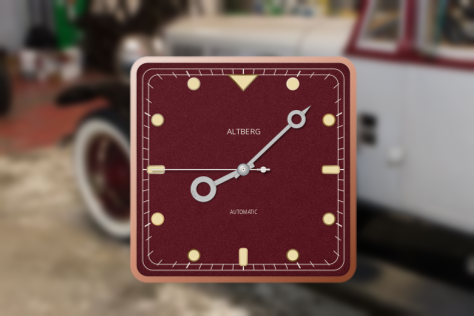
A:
8,07,45
